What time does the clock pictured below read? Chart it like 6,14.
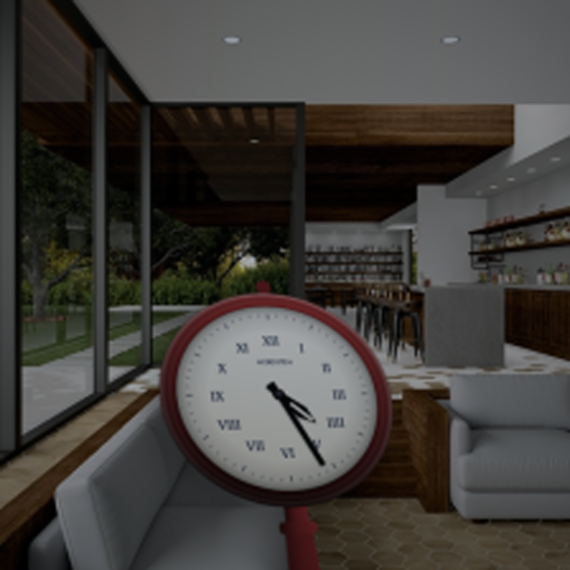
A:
4,26
